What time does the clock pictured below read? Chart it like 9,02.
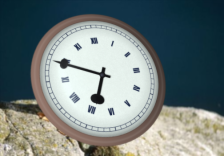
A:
6,49
